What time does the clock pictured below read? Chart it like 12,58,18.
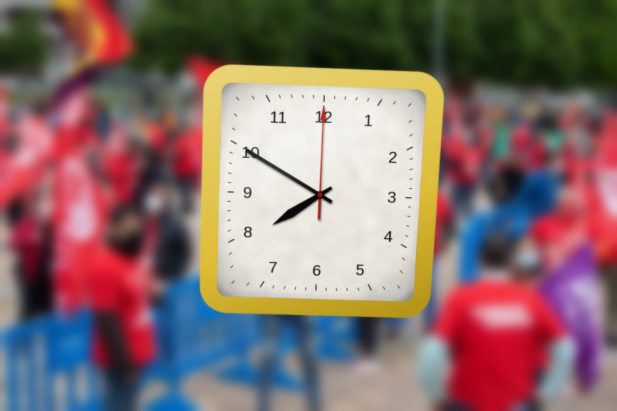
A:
7,50,00
